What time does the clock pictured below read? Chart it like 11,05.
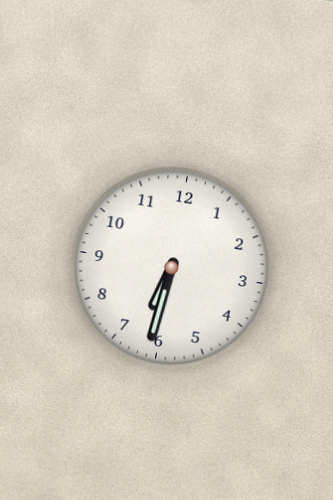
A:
6,31
